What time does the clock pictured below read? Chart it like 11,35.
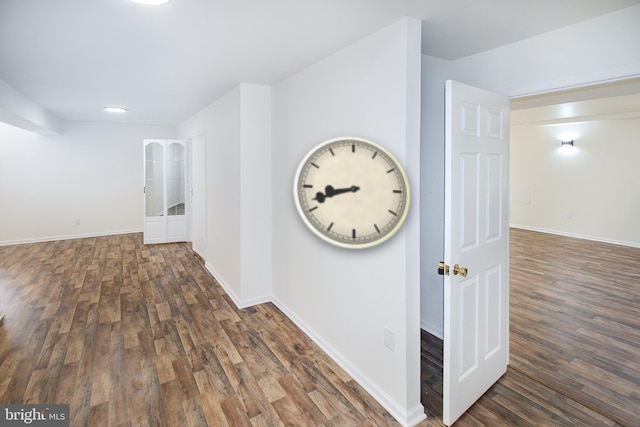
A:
8,42
